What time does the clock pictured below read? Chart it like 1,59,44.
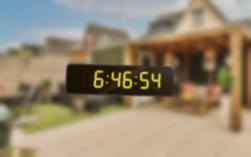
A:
6,46,54
